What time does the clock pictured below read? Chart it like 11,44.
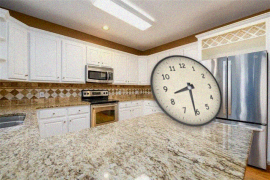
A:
8,31
